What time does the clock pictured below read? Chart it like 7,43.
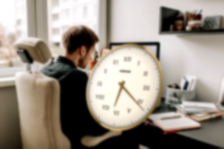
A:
6,21
